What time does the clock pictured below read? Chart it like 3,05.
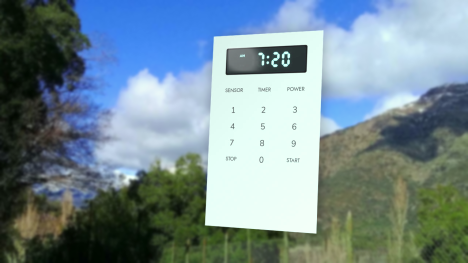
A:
7,20
